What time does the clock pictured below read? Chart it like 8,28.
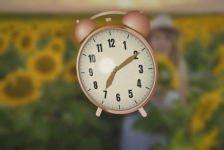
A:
7,10
